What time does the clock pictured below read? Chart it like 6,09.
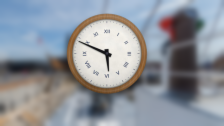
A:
5,49
